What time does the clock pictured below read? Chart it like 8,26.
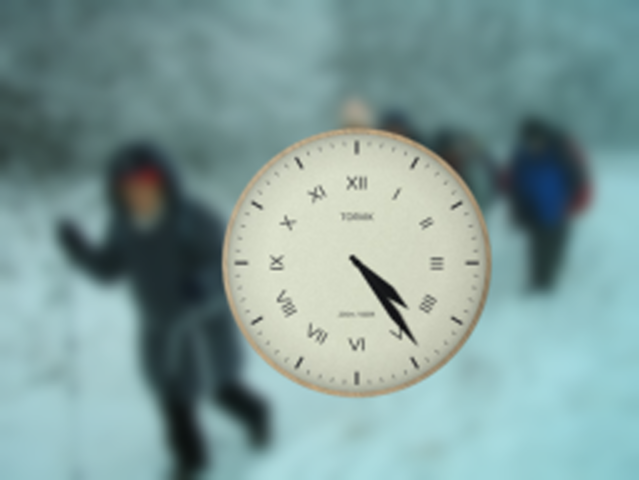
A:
4,24
